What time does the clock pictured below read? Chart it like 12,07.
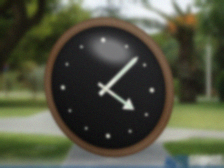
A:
4,08
